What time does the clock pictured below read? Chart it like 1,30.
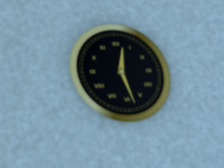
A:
12,28
